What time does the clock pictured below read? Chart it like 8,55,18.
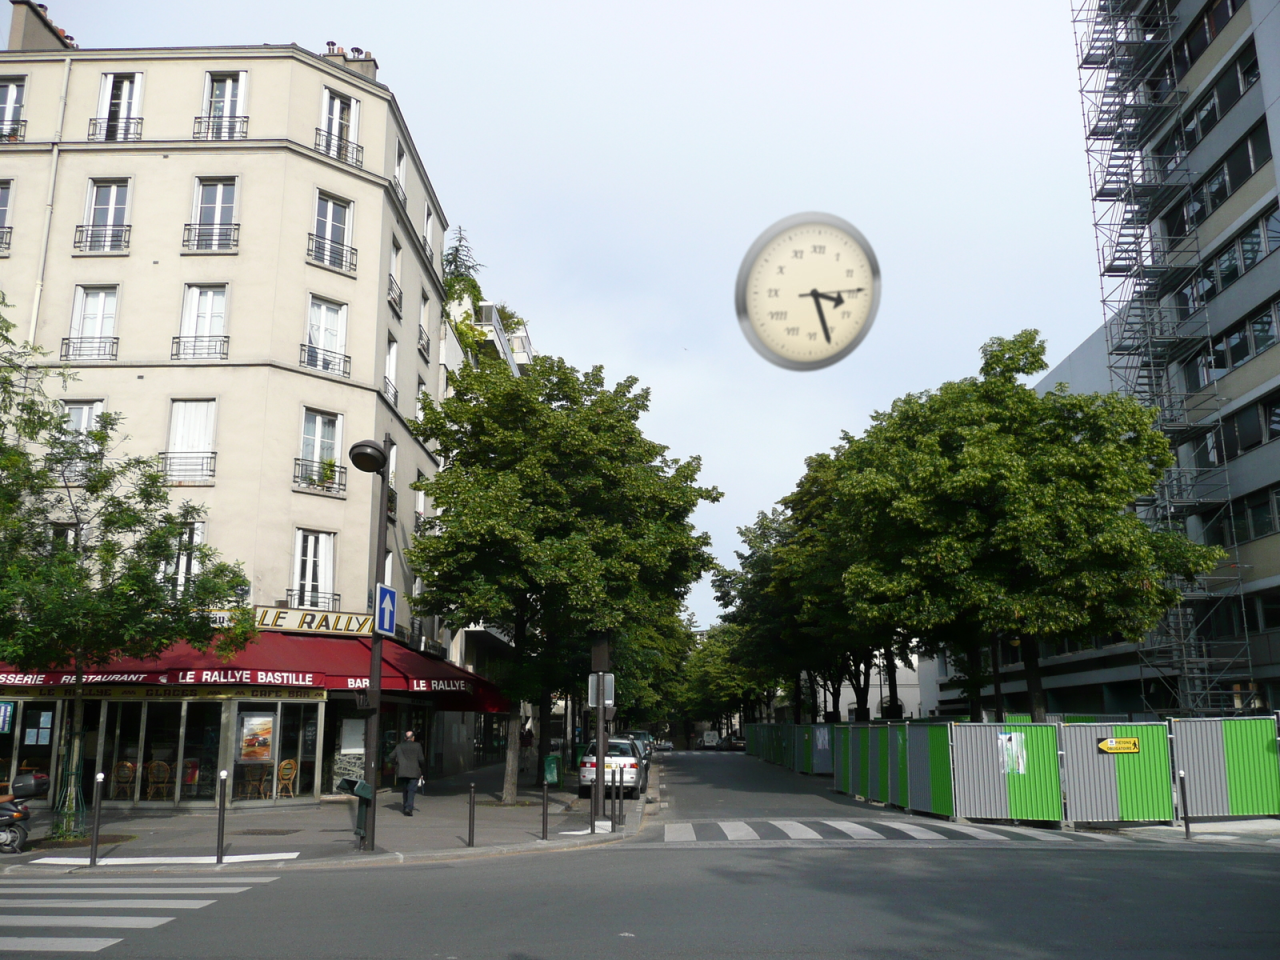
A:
3,26,14
